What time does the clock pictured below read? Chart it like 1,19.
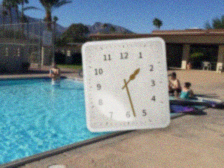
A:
1,28
